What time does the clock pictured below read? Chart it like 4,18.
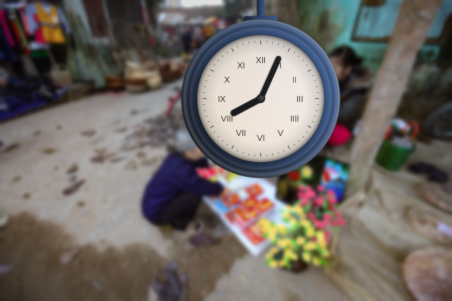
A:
8,04
